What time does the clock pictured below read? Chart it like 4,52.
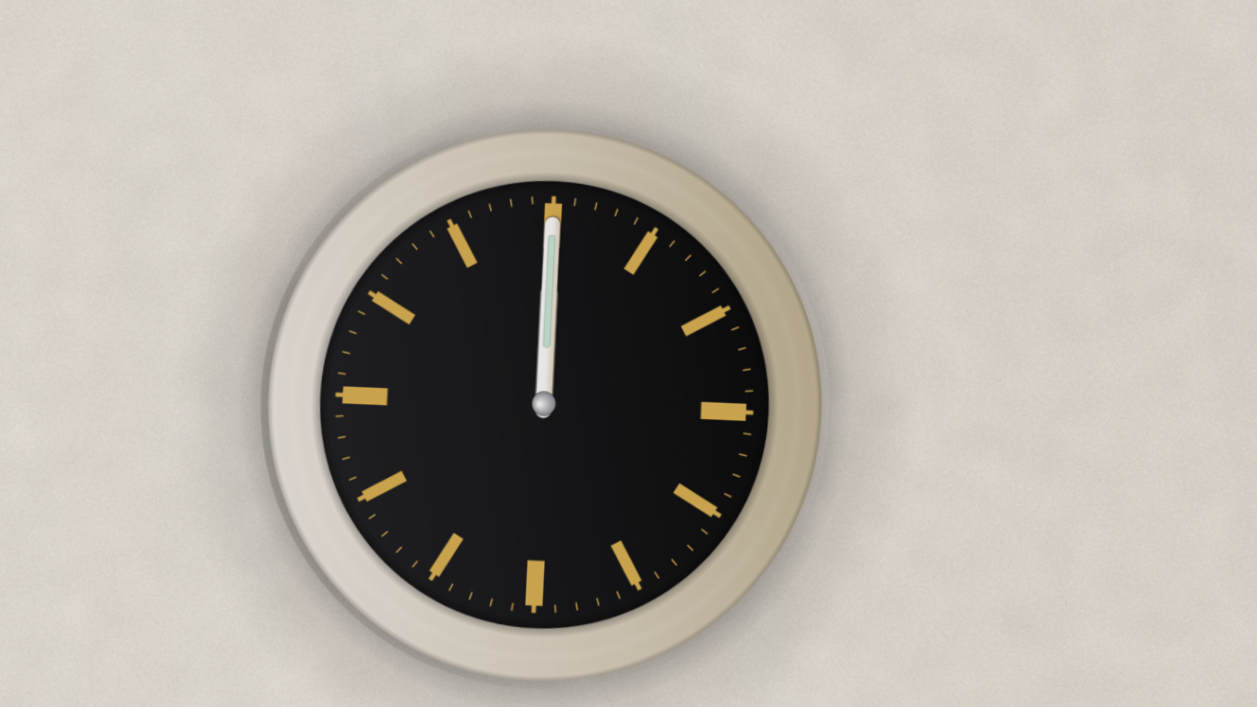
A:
12,00
